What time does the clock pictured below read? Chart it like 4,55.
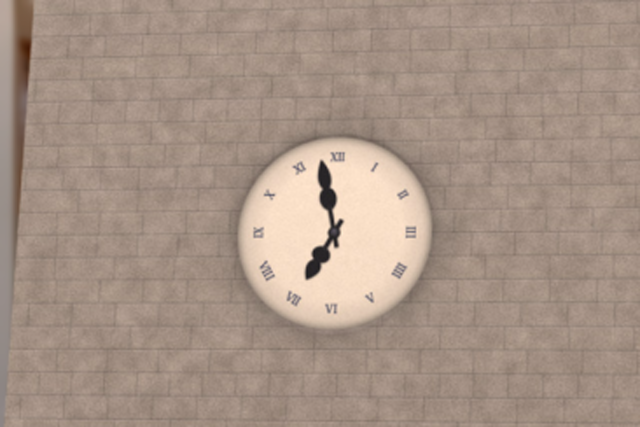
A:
6,58
